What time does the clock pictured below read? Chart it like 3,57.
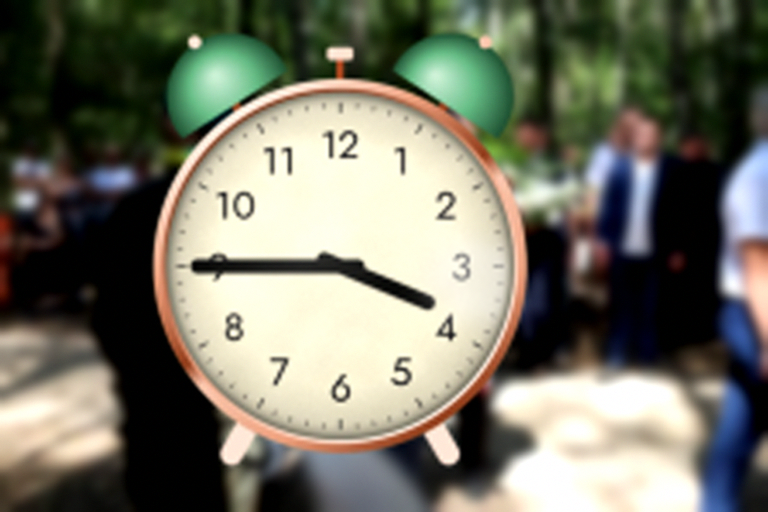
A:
3,45
